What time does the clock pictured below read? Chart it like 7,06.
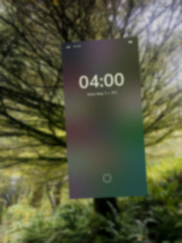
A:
4,00
